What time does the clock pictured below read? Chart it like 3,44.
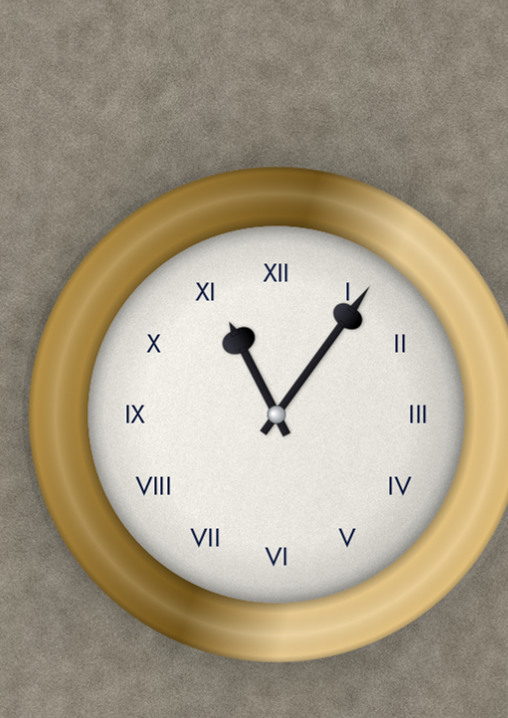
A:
11,06
